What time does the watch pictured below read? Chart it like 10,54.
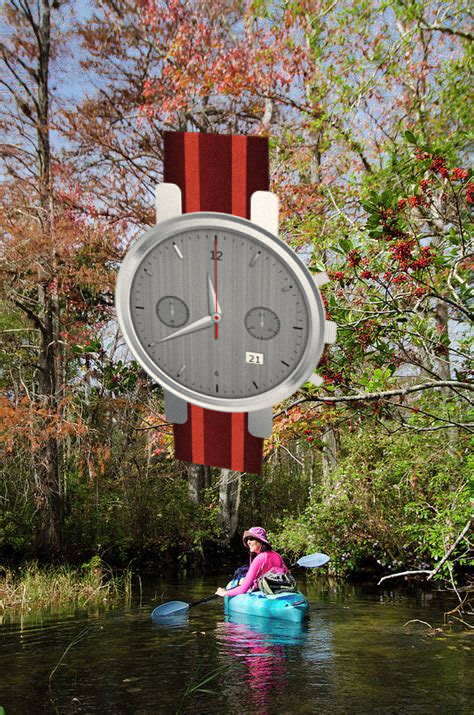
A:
11,40
